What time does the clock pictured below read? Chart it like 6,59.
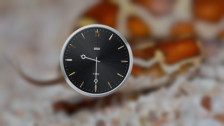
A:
9,30
